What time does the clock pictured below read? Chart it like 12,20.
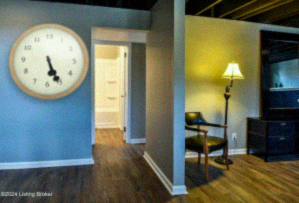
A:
5,26
